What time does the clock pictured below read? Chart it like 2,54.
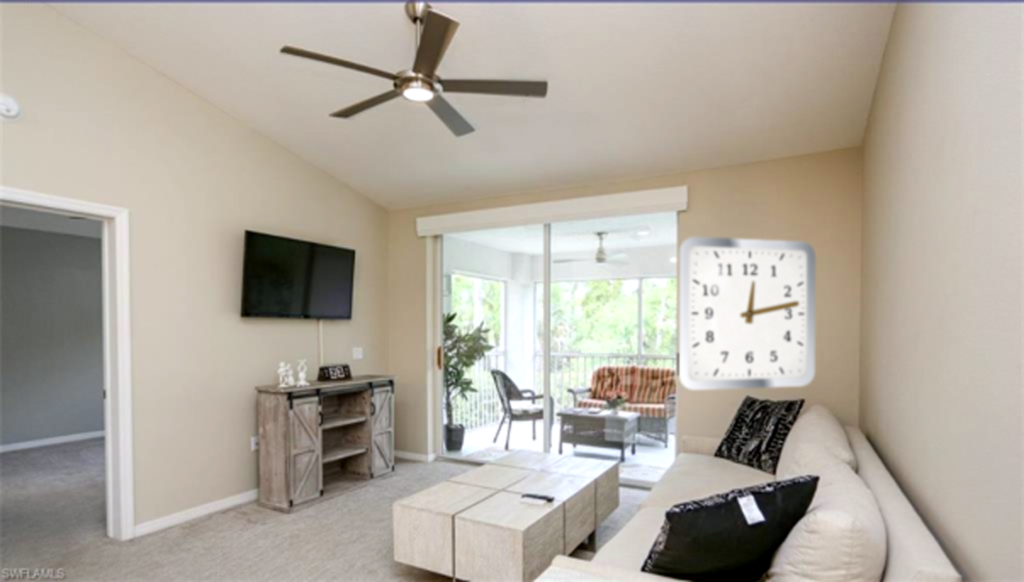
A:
12,13
